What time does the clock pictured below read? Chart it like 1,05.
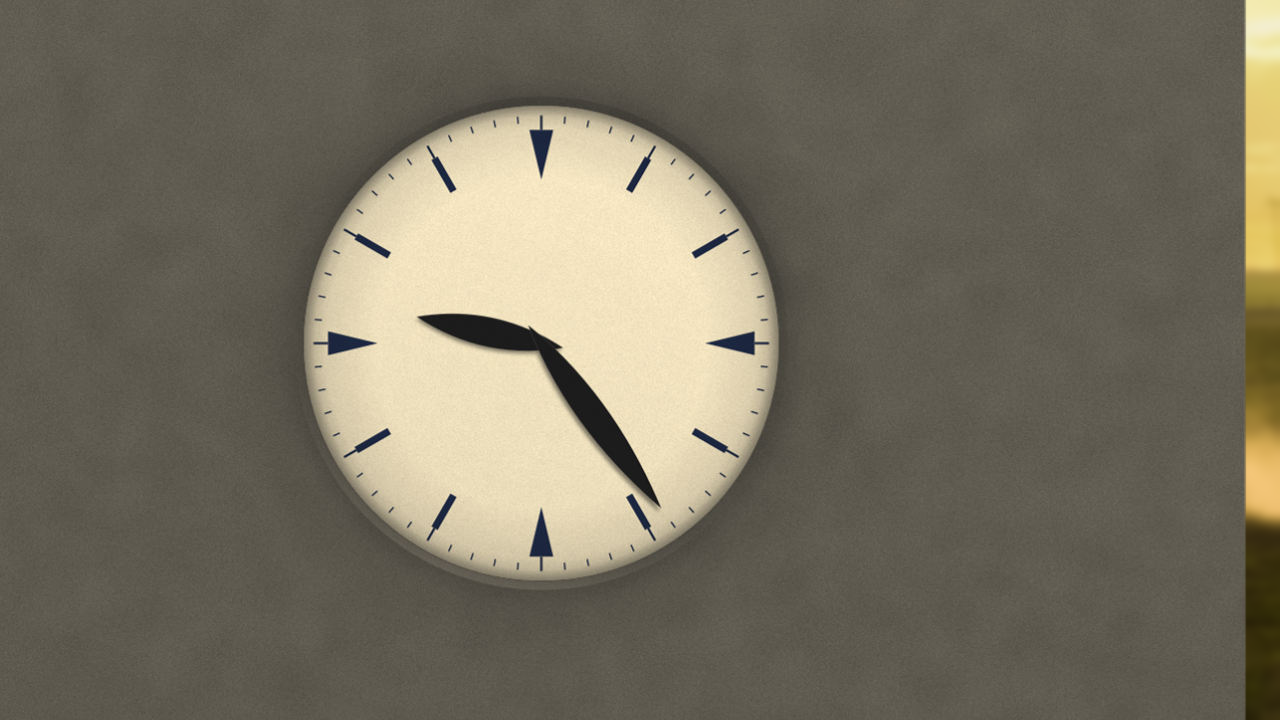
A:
9,24
